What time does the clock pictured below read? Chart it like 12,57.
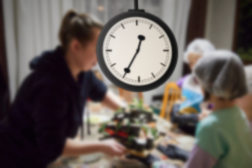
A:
12,35
